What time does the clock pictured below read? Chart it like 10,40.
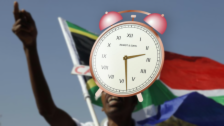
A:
2,28
